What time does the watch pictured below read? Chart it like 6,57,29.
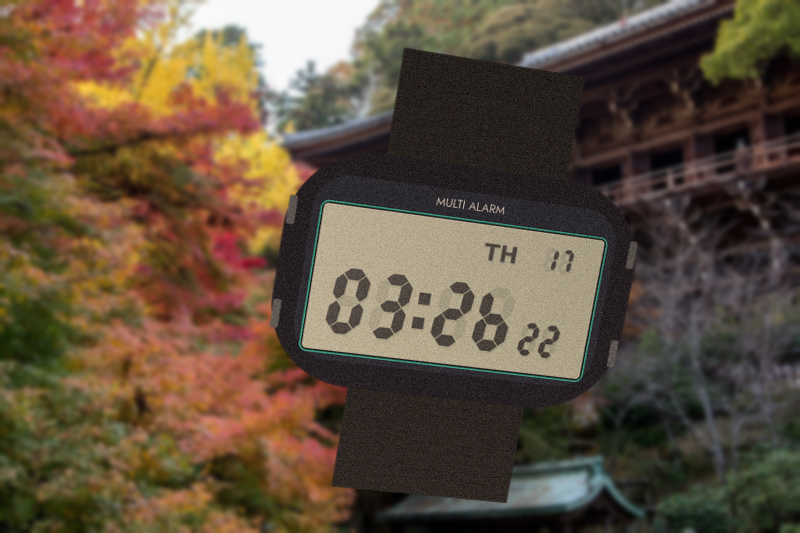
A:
3,26,22
